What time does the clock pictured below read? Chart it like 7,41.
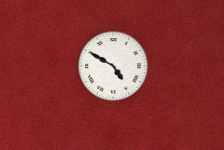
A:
4,50
